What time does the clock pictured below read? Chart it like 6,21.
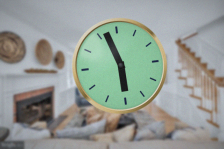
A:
5,57
